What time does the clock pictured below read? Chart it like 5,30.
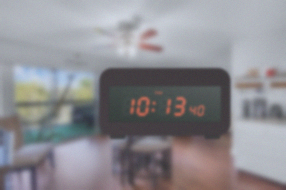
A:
10,13
